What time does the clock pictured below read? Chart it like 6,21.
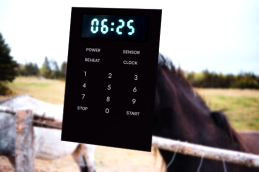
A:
6,25
